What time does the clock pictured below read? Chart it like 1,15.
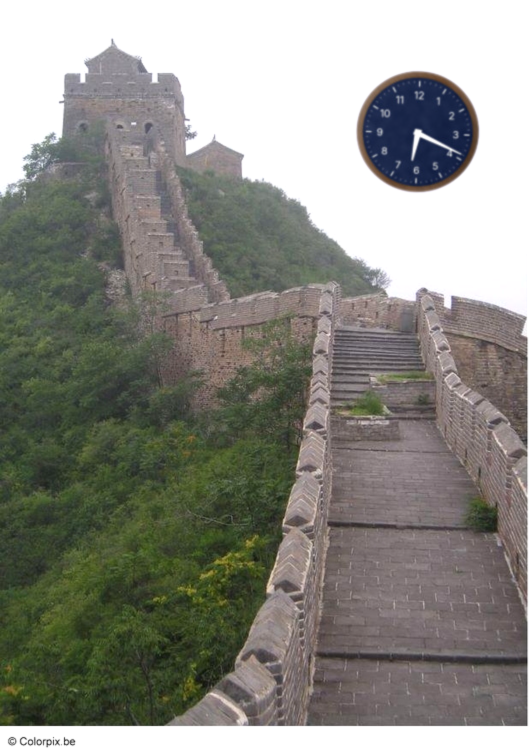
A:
6,19
